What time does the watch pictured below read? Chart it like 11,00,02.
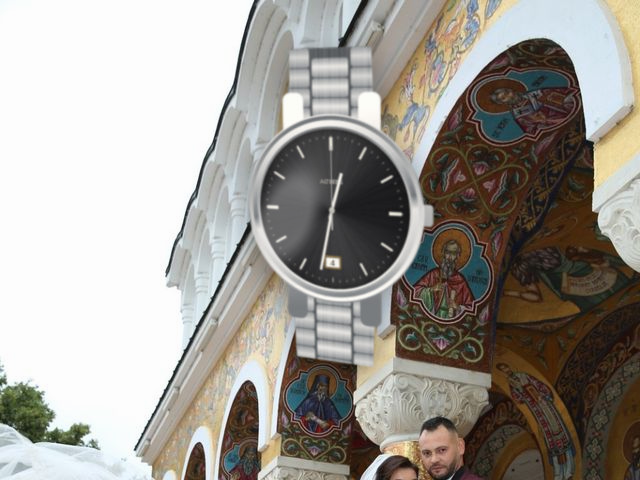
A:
12,32,00
